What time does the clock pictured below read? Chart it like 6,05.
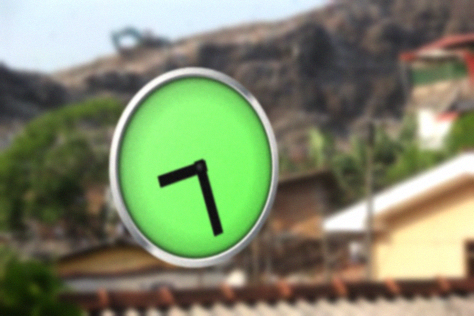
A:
8,27
